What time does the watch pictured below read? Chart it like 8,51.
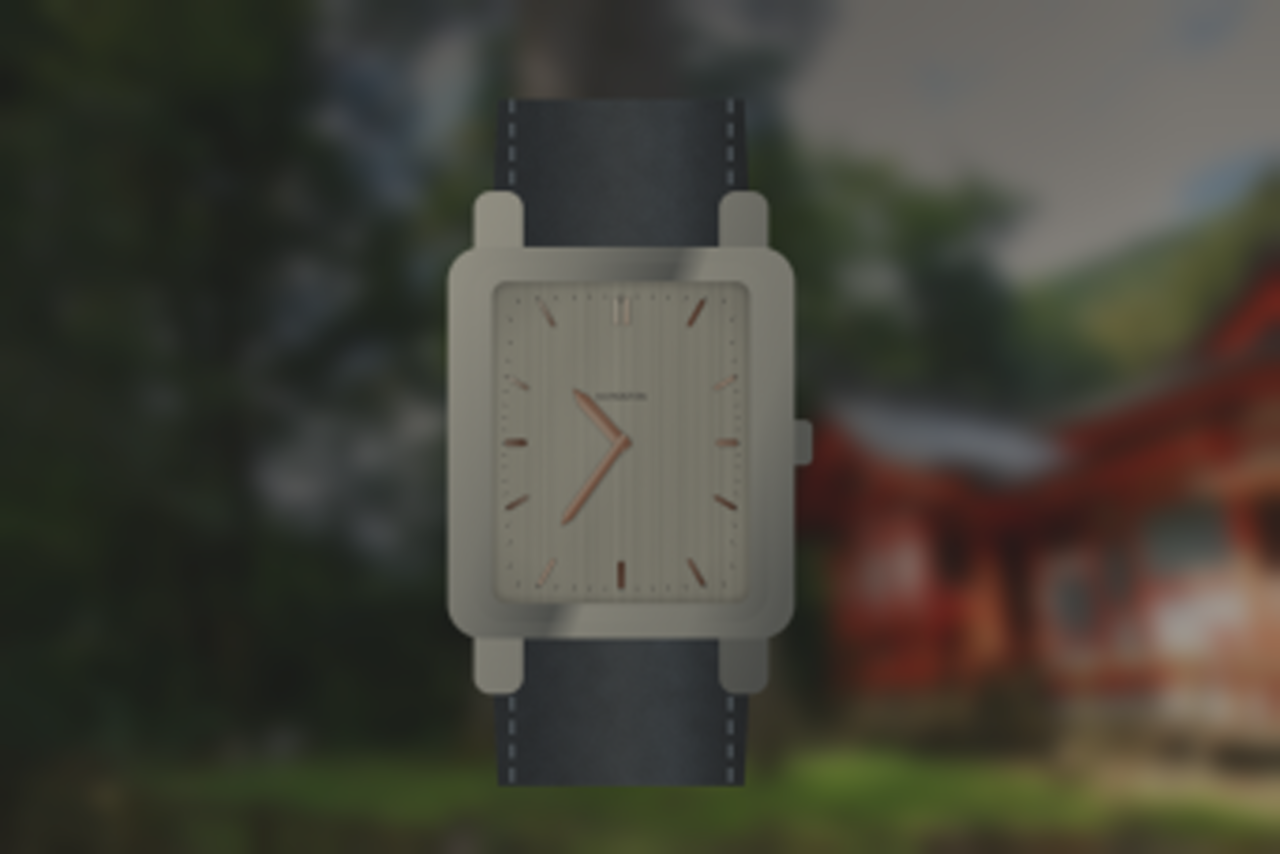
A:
10,36
